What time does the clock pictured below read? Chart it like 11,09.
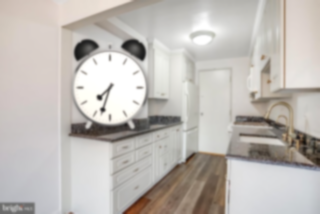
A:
7,33
